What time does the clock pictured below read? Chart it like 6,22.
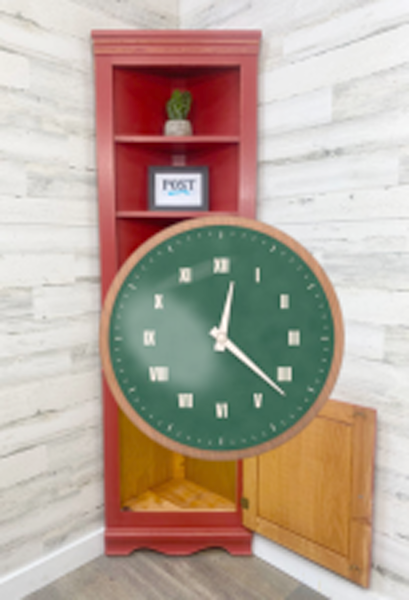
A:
12,22
